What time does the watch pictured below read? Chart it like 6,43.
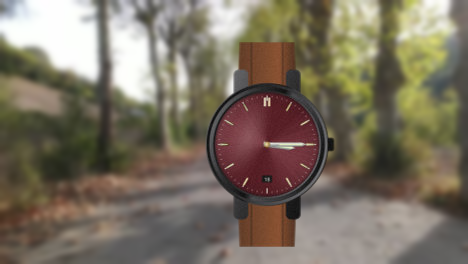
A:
3,15
